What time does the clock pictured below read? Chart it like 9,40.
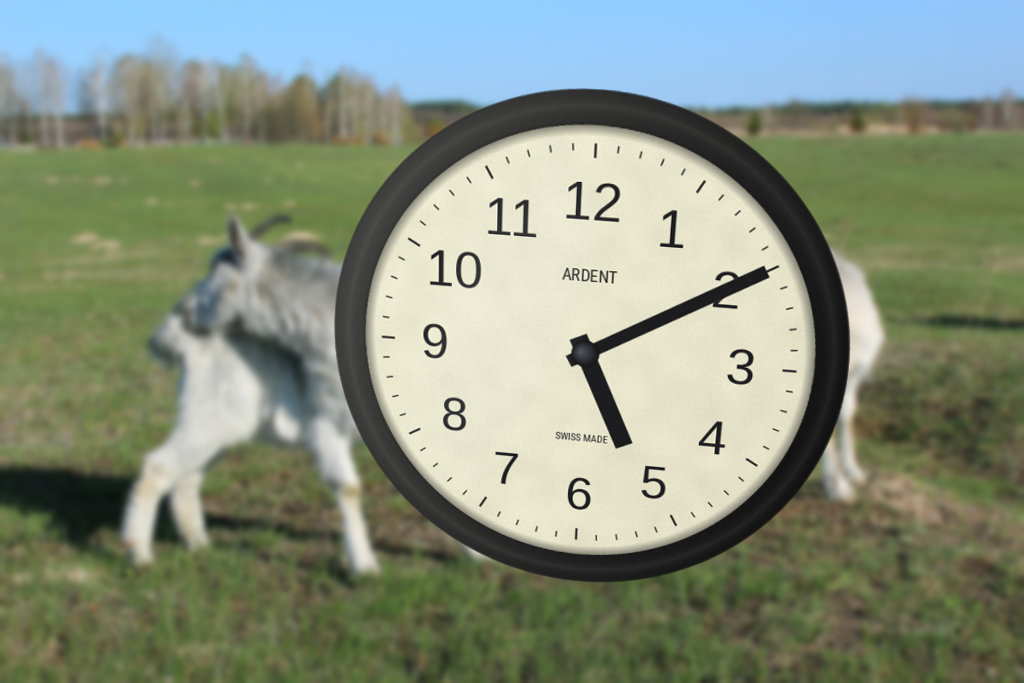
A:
5,10
